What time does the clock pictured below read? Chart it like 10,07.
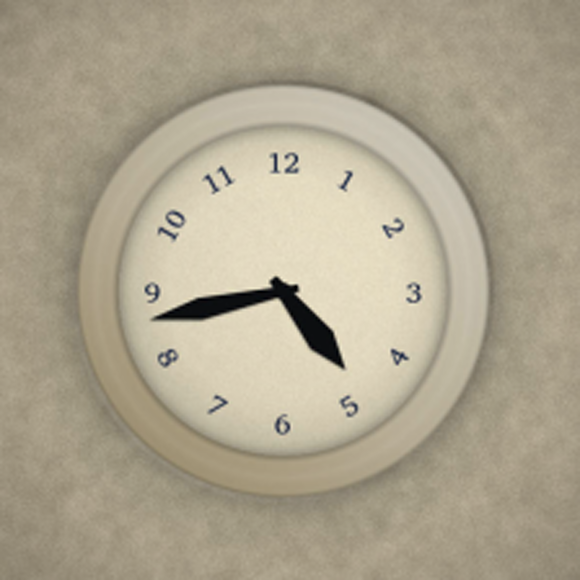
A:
4,43
